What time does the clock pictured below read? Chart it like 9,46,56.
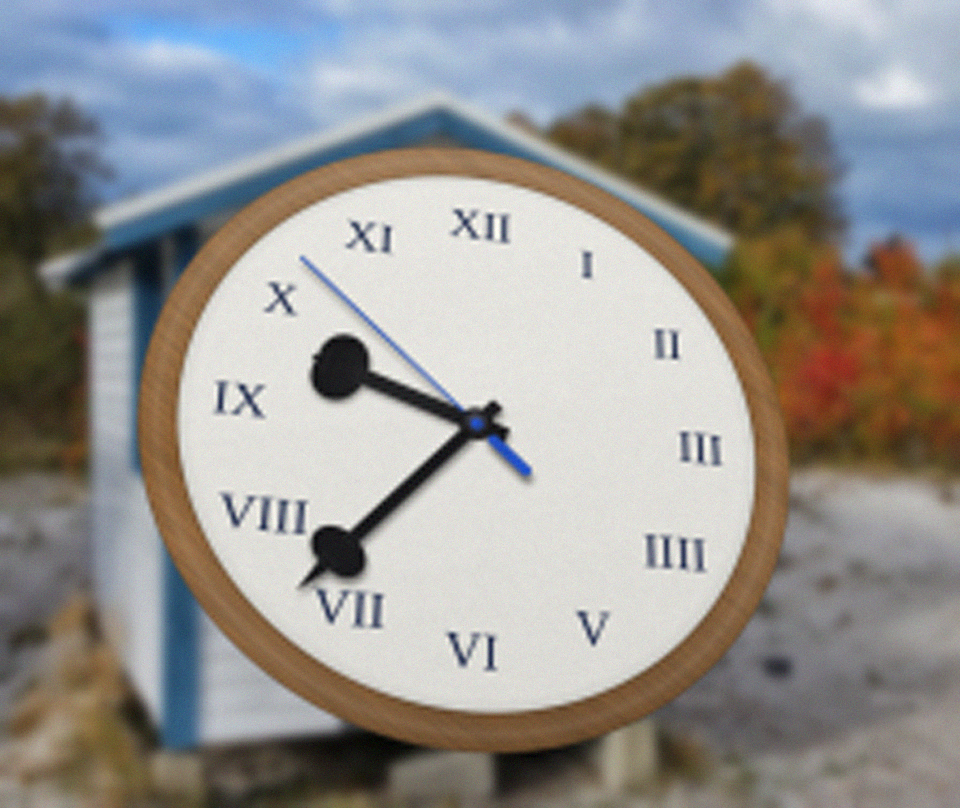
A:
9,36,52
